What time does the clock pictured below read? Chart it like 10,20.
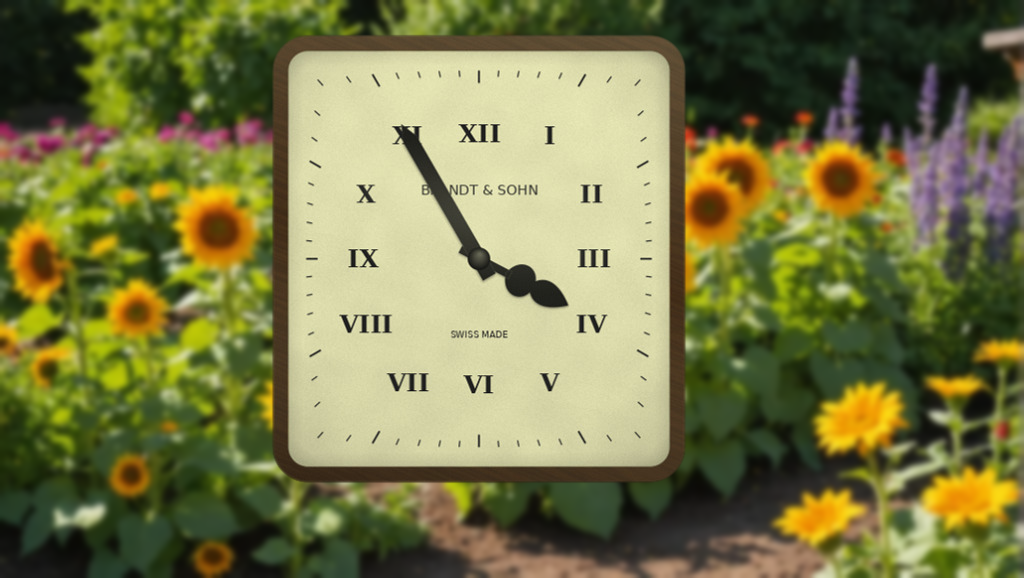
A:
3,55
